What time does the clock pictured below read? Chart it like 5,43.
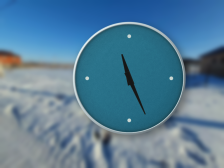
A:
11,26
